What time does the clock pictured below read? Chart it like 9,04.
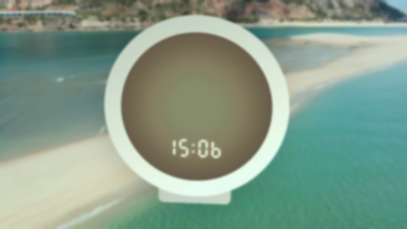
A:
15,06
